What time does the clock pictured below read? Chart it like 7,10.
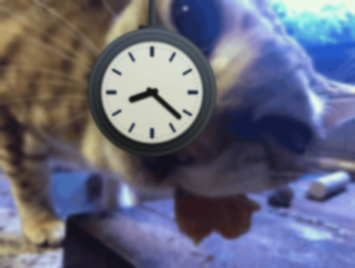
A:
8,22
